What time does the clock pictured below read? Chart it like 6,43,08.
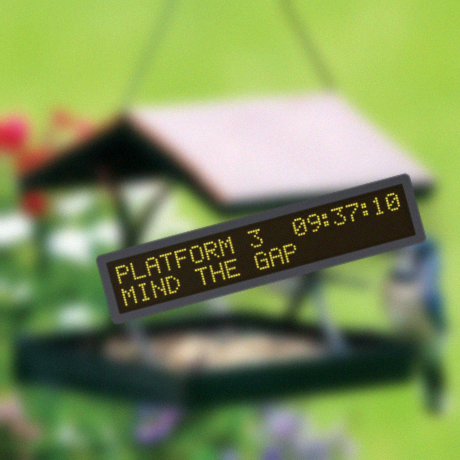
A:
9,37,10
